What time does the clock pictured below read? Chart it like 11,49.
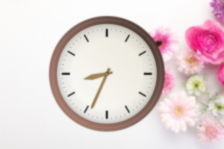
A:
8,34
